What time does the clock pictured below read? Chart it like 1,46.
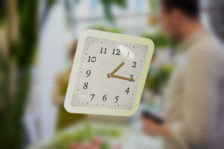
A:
1,16
